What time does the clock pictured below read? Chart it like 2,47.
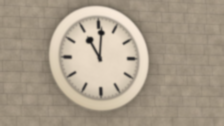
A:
11,01
